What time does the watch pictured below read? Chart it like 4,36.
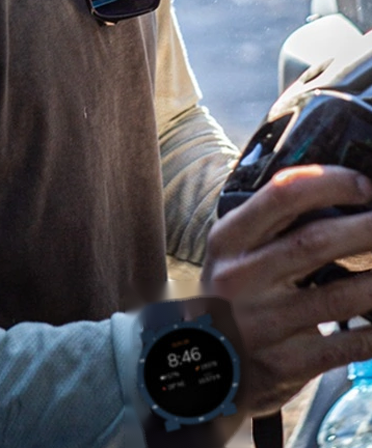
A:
8,46
